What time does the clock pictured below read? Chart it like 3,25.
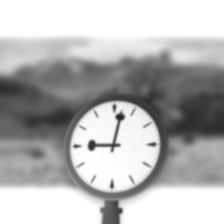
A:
9,02
